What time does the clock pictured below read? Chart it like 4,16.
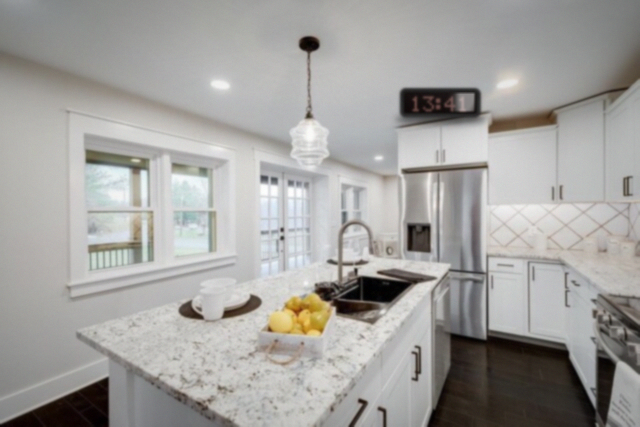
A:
13,41
